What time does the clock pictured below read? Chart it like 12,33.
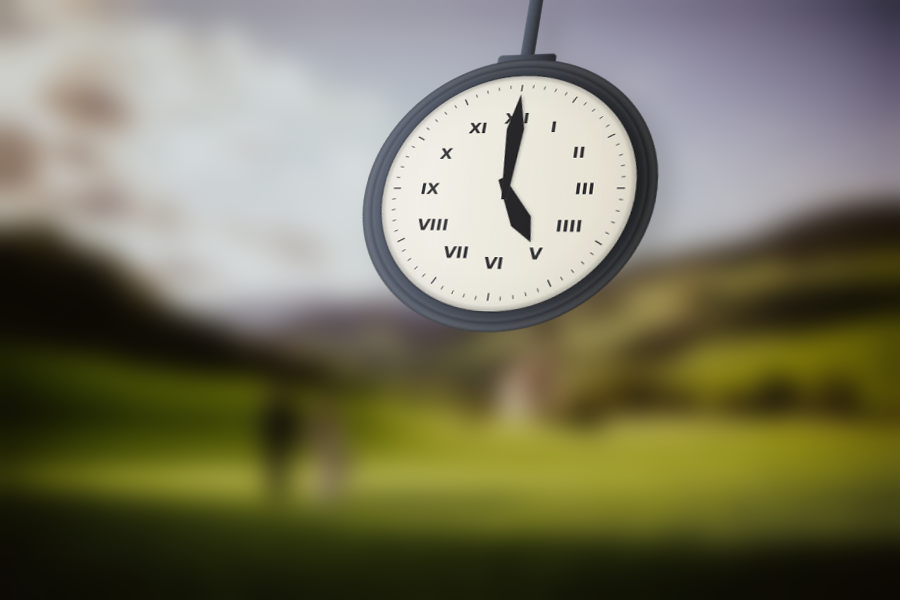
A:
5,00
